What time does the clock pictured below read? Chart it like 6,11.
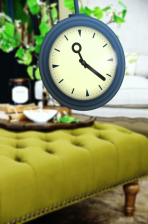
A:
11,22
